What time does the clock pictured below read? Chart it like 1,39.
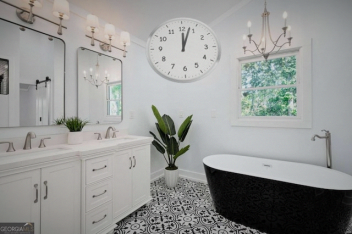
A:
12,03
